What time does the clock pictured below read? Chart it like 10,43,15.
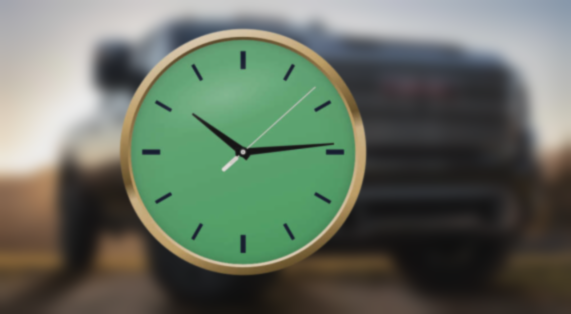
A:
10,14,08
